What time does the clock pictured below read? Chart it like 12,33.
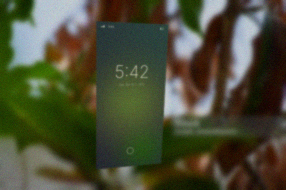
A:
5,42
